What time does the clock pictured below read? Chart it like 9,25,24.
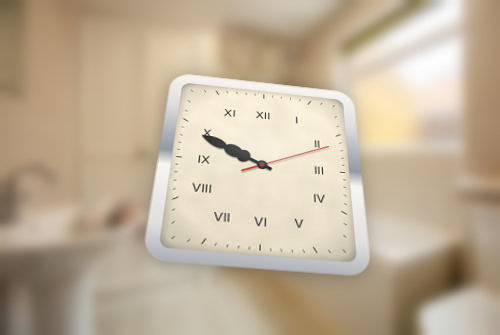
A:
9,49,11
